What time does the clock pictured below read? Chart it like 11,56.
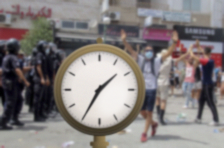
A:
1,35
